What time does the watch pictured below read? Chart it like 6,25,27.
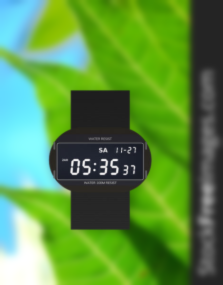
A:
5,35,37
